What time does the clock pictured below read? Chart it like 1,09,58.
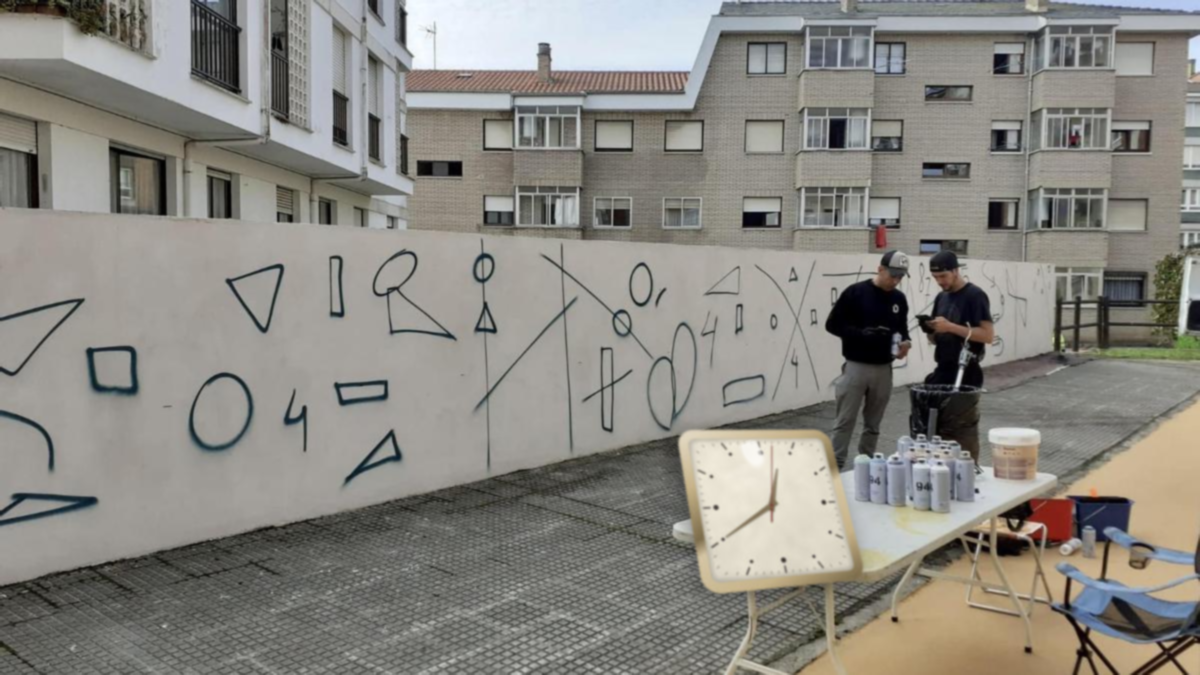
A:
12,40,02
